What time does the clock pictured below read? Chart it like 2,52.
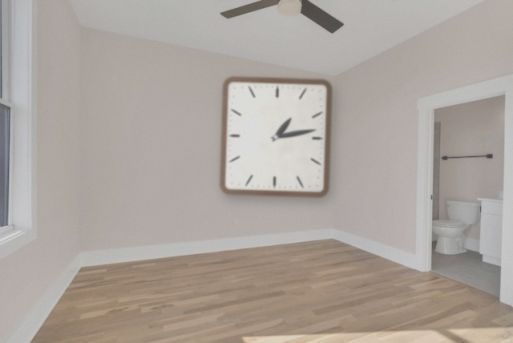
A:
1,13
